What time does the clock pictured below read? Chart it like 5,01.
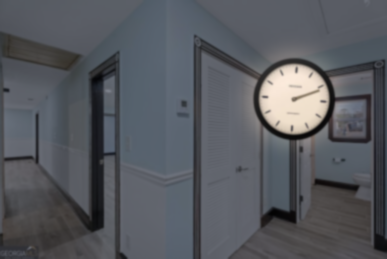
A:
2,11
